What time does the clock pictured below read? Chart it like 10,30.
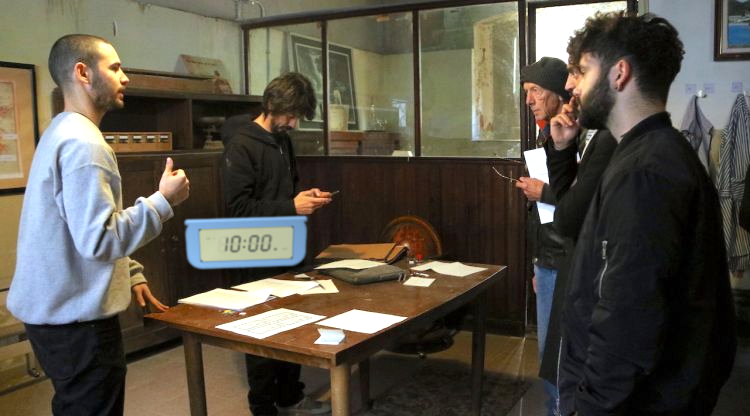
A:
10,00
